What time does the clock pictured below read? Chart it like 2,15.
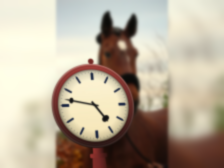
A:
4,47
